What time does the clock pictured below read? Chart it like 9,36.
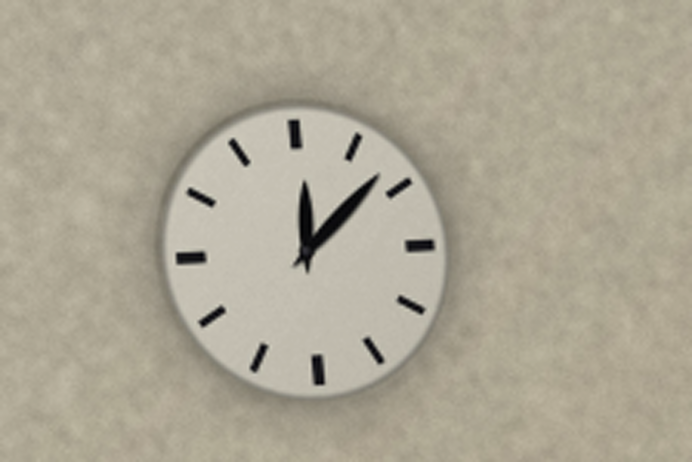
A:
12,08
